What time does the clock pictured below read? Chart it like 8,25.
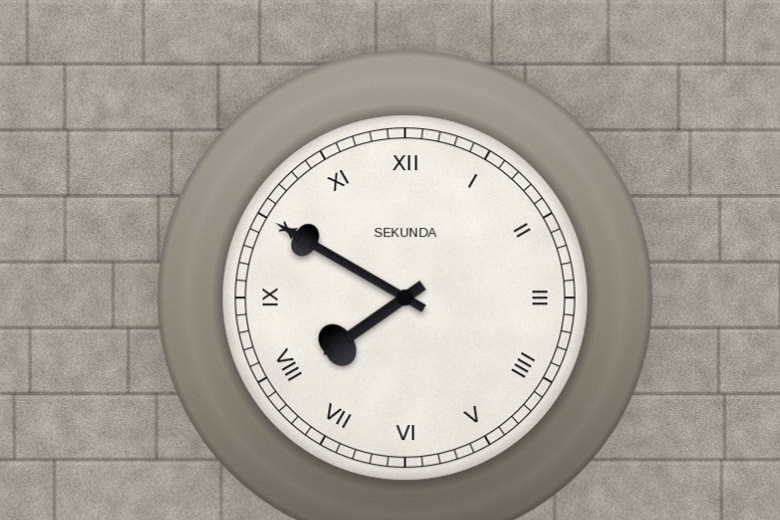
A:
7,50
